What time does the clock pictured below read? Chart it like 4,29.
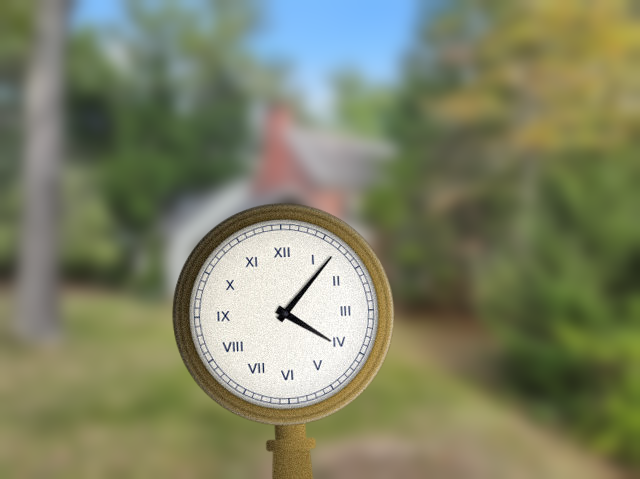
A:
4,07
